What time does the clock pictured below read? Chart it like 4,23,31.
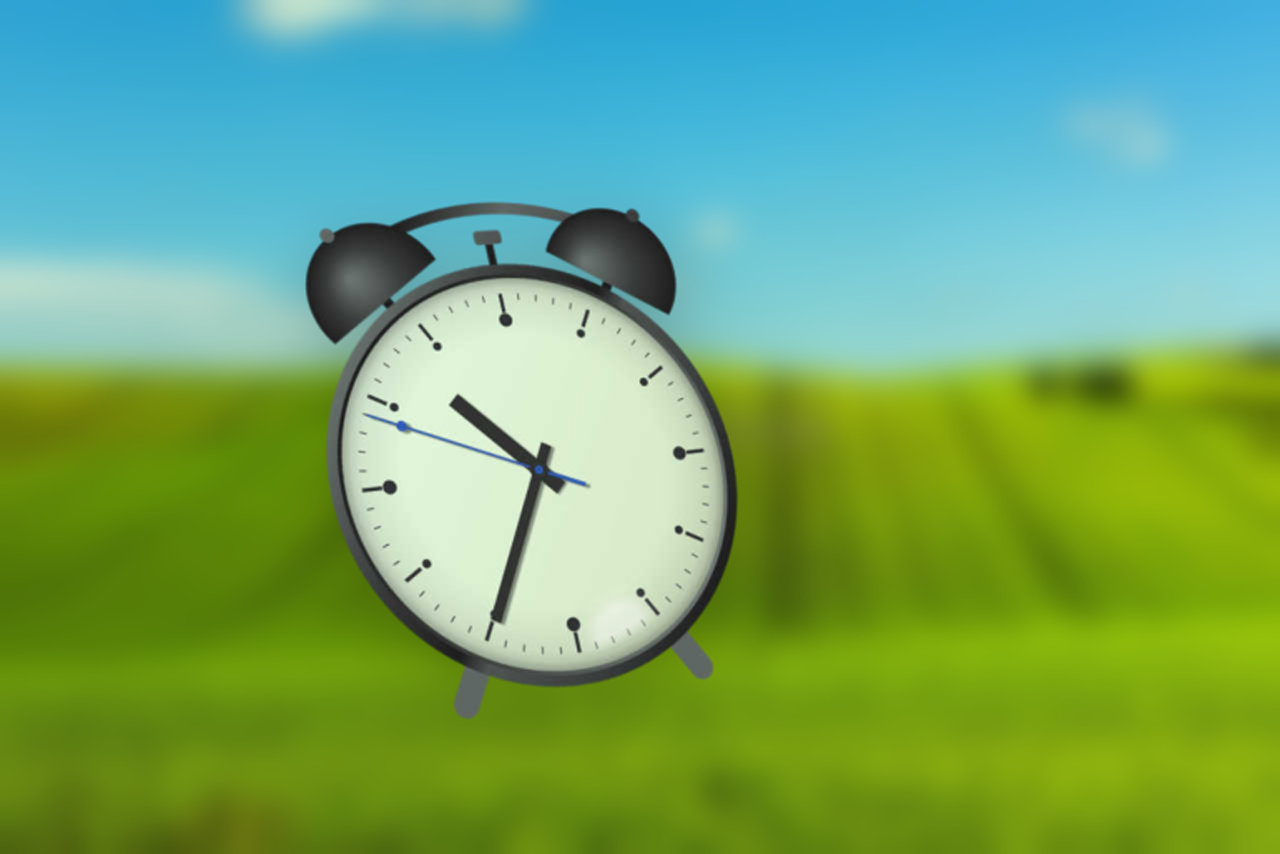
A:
10,34,49
